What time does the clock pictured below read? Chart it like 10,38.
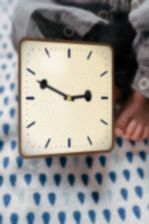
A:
2,49
